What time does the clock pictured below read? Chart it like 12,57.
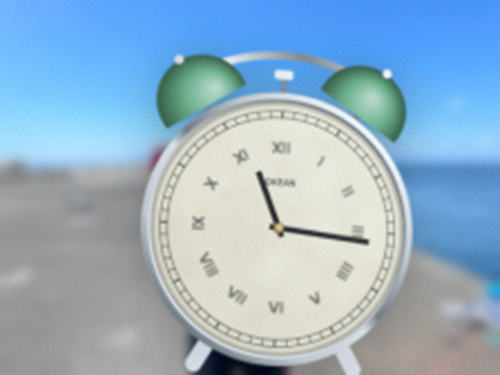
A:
11,16
